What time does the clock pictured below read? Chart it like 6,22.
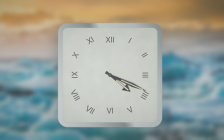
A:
4,19
